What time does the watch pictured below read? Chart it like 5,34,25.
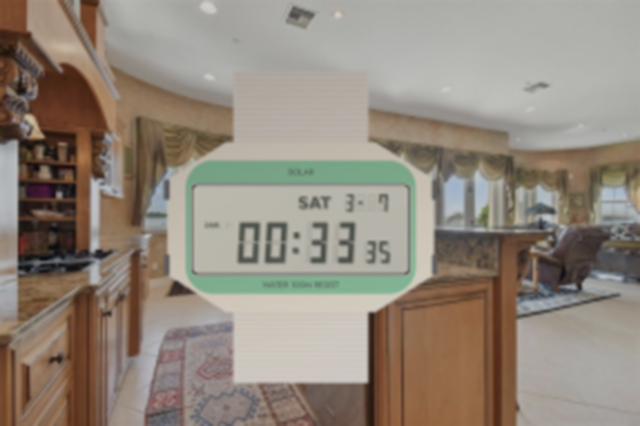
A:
0,33,35
